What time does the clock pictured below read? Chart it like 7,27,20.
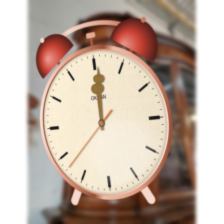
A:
12,00,38
